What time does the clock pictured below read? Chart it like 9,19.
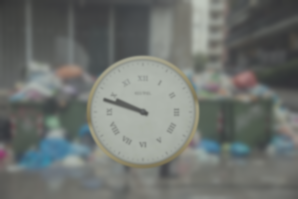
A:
9,48
